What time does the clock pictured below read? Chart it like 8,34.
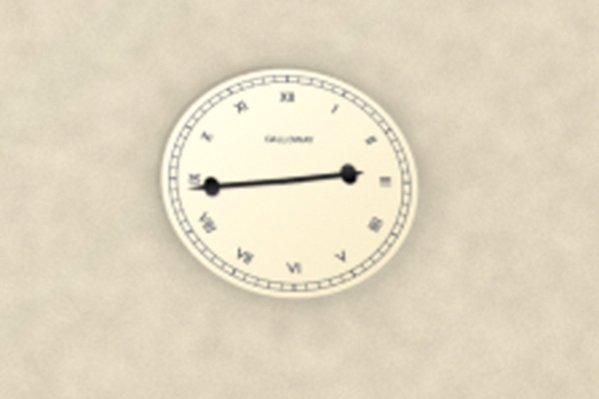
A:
2,44
